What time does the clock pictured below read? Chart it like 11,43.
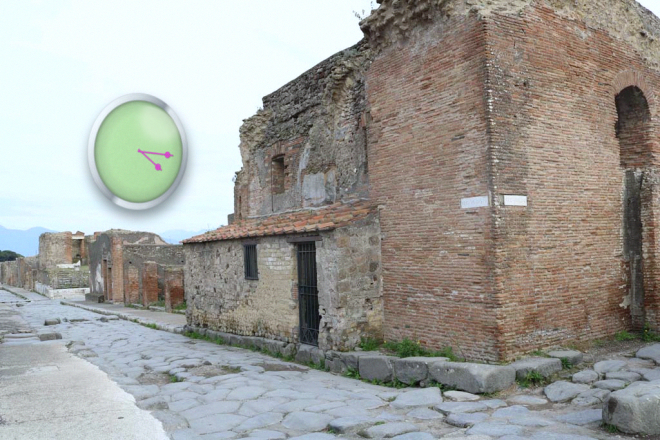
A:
4,16
